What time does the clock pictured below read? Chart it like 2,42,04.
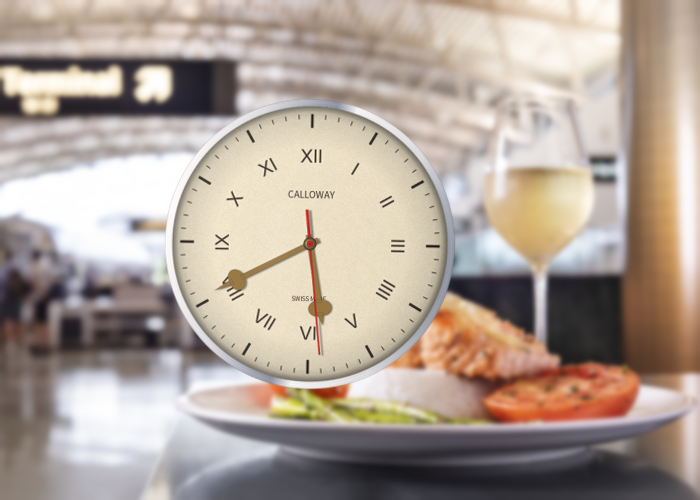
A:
5,40,29
